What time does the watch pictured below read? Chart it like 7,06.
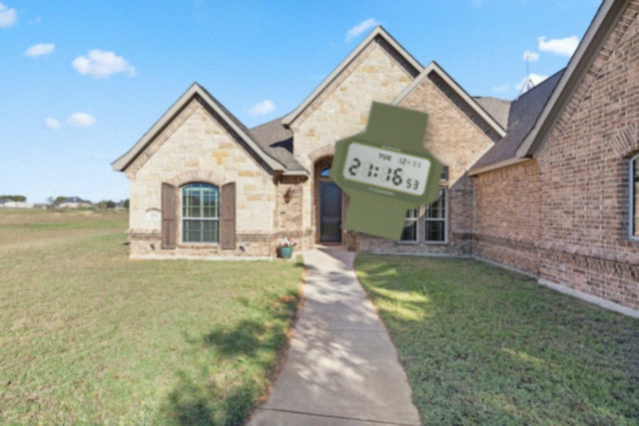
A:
21,16
